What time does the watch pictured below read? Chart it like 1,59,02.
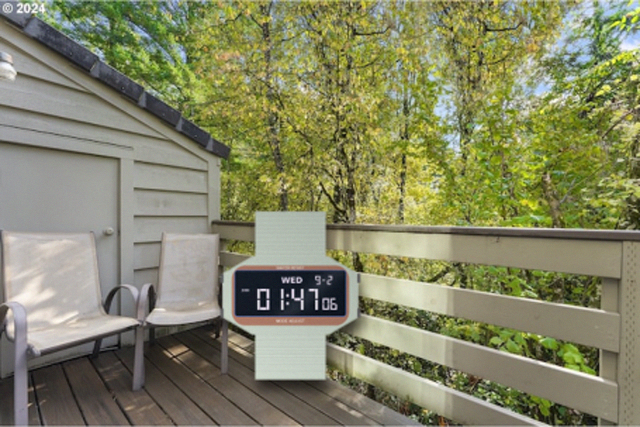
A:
1,47,06
